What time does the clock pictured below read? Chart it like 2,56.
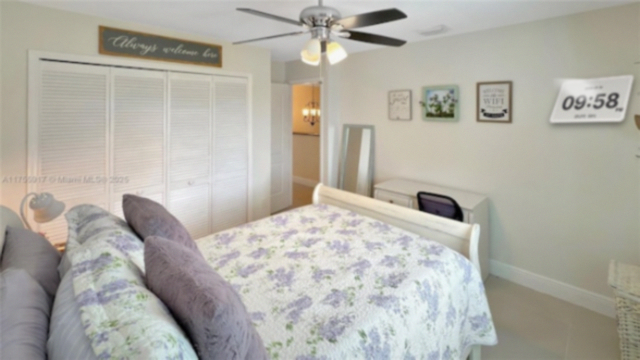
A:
9,58
